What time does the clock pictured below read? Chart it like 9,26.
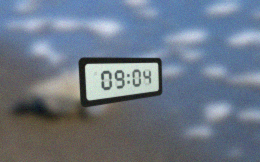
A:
9,04
